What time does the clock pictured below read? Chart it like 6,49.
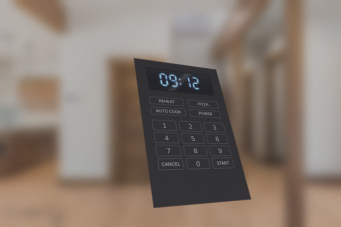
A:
9,12
